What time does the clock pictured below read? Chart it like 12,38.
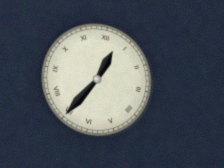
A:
12,35
